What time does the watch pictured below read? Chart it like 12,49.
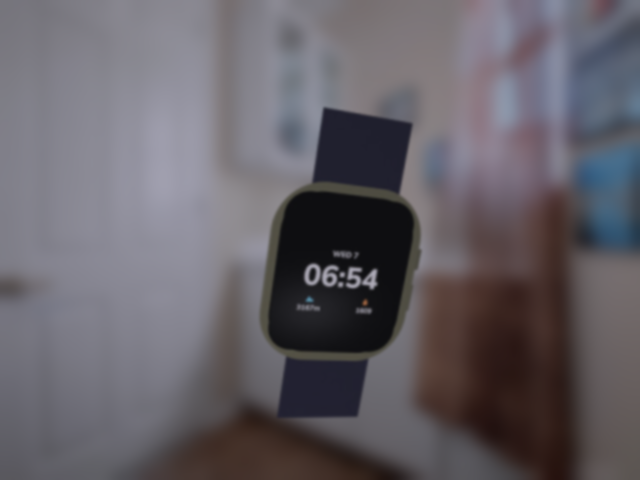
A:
6,54
